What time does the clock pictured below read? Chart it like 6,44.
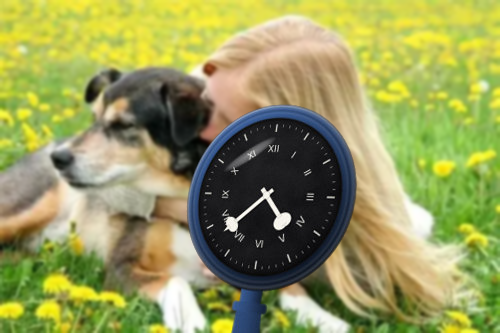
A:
4,38
